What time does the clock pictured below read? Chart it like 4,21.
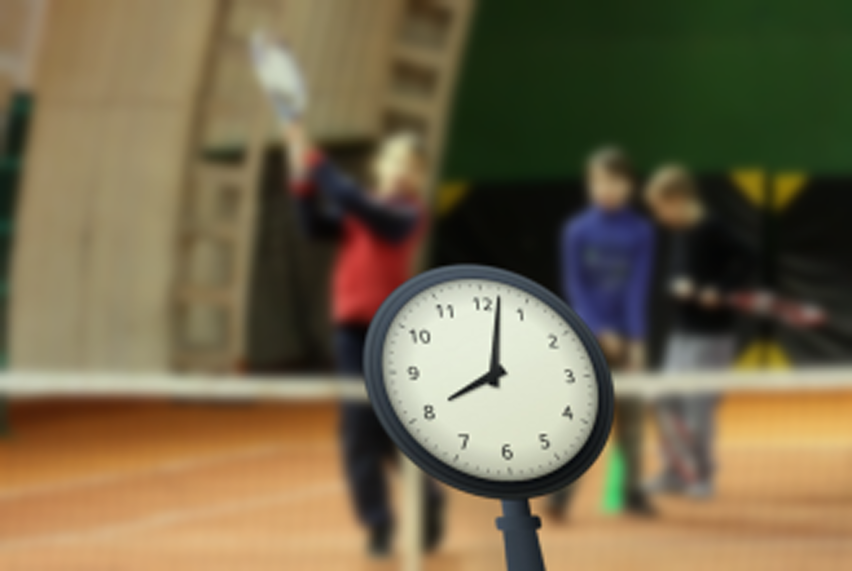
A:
8,02
